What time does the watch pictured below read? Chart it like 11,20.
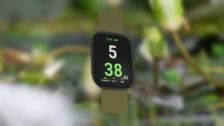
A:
5,38
